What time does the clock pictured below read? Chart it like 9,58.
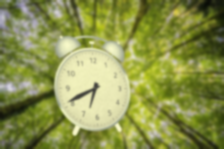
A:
6,41
